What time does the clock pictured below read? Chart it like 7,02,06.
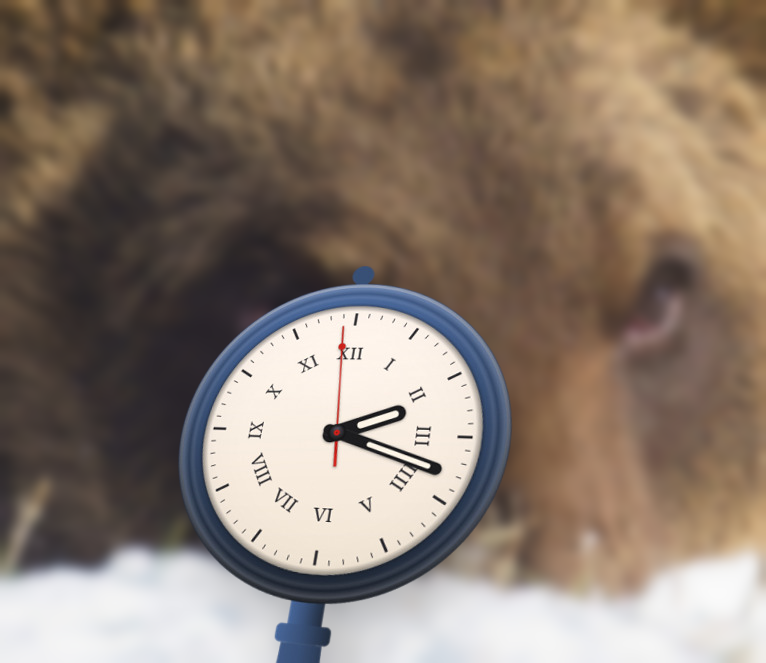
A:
2,17,59
